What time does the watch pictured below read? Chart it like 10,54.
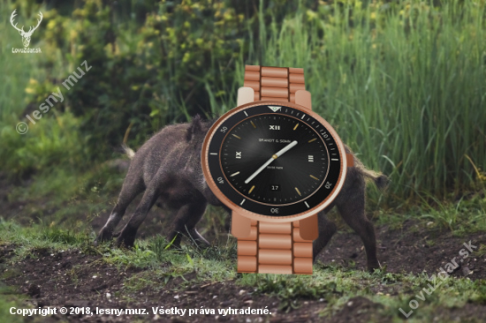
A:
1,37
